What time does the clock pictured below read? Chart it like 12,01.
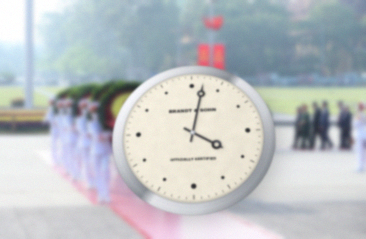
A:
4,02
